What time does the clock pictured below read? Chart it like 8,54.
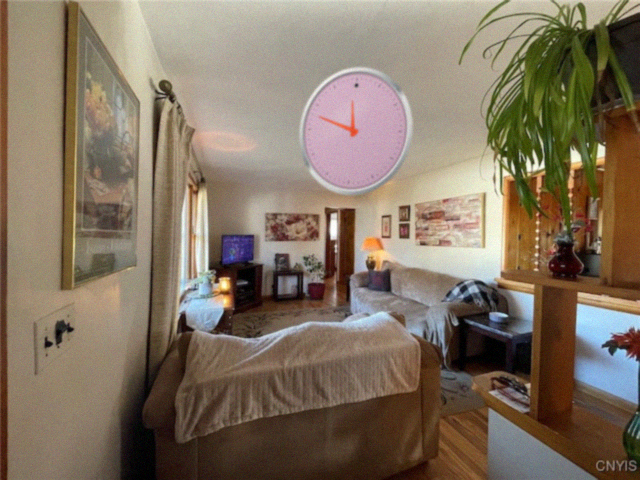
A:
11,48
